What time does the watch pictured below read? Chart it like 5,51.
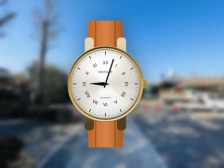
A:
9,03
